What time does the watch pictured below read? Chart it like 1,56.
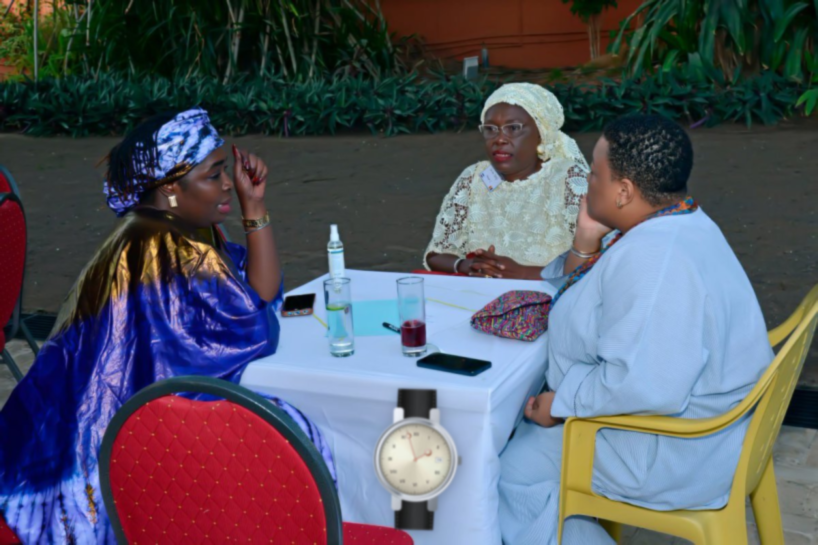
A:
1,57
